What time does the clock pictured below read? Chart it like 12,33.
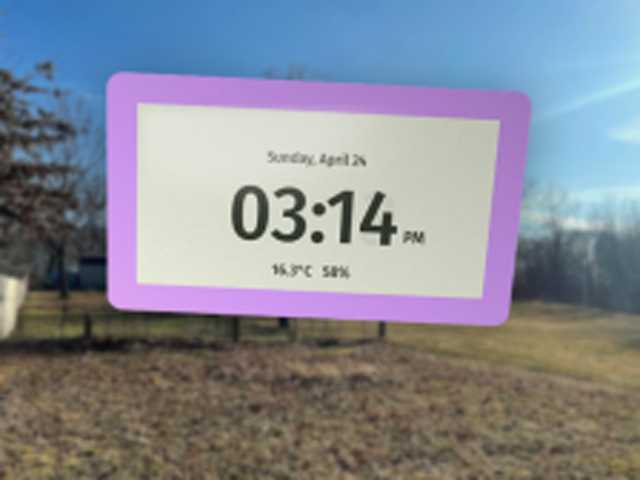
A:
3,14
